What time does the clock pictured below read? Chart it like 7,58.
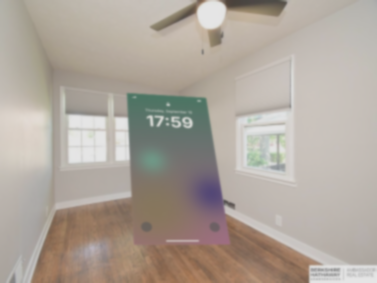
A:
17,59
